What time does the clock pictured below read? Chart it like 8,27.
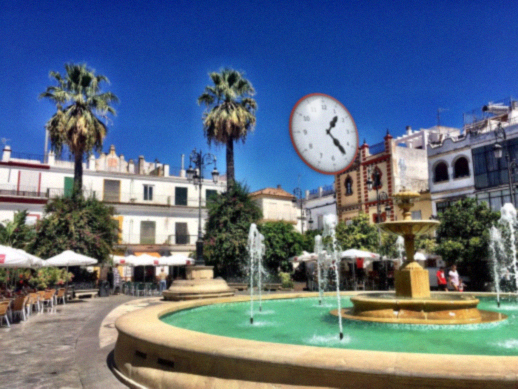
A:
1,24
